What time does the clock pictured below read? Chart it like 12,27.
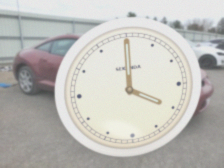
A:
4,00
